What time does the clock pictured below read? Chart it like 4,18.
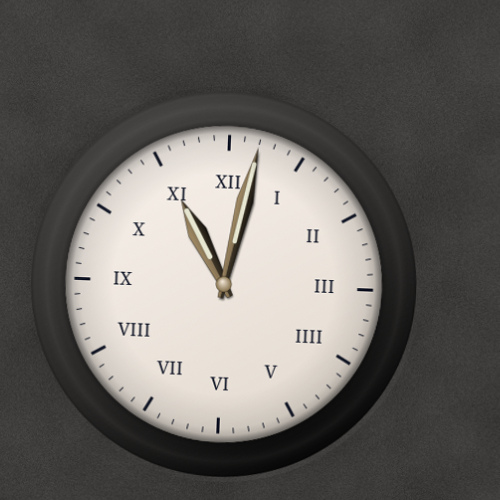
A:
11,02
